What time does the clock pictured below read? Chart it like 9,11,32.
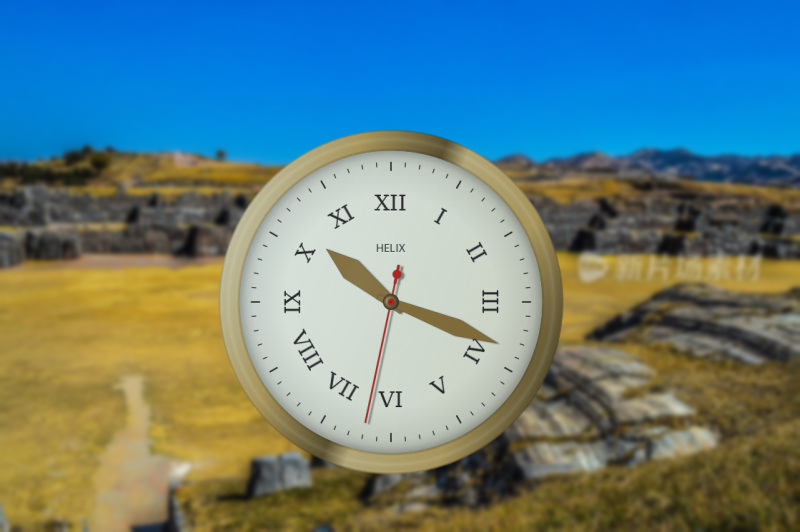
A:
10,18,32
